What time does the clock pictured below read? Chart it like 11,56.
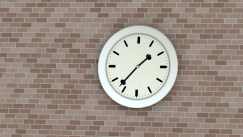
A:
1,37
